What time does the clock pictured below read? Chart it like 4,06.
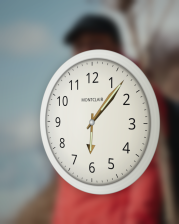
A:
6,07
